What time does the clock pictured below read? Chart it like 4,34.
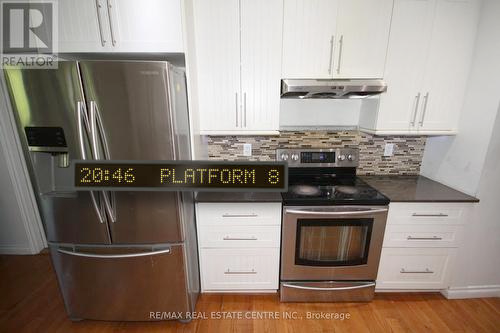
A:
20,46
